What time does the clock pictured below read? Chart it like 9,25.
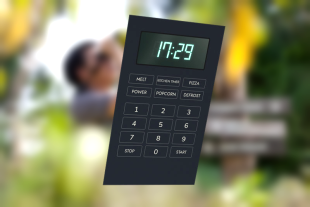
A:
17,29
